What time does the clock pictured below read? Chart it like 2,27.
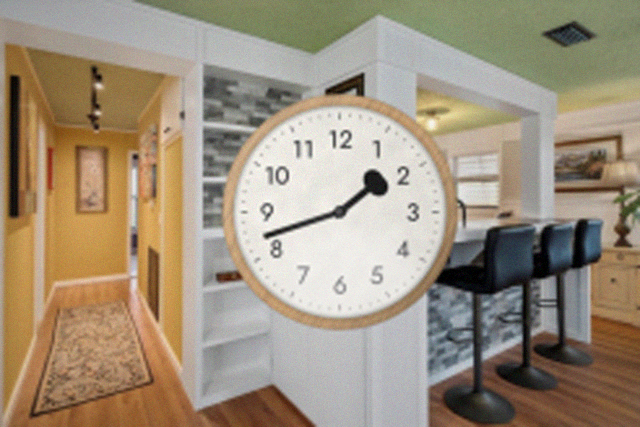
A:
1,42
